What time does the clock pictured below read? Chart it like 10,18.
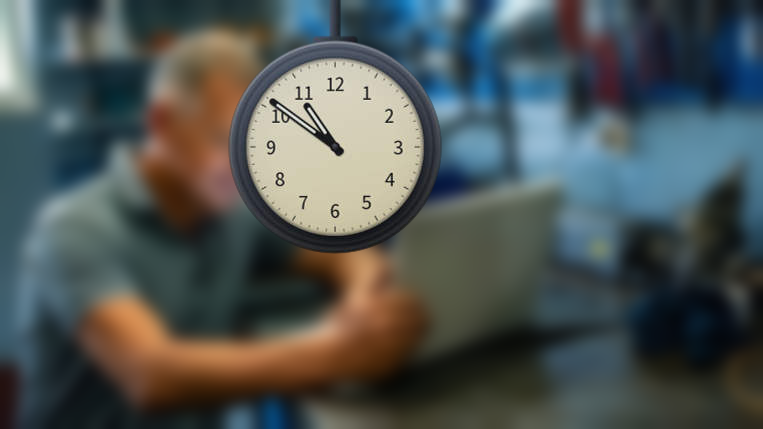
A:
10,51
